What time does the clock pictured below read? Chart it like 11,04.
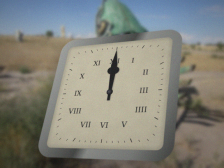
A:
12,00
